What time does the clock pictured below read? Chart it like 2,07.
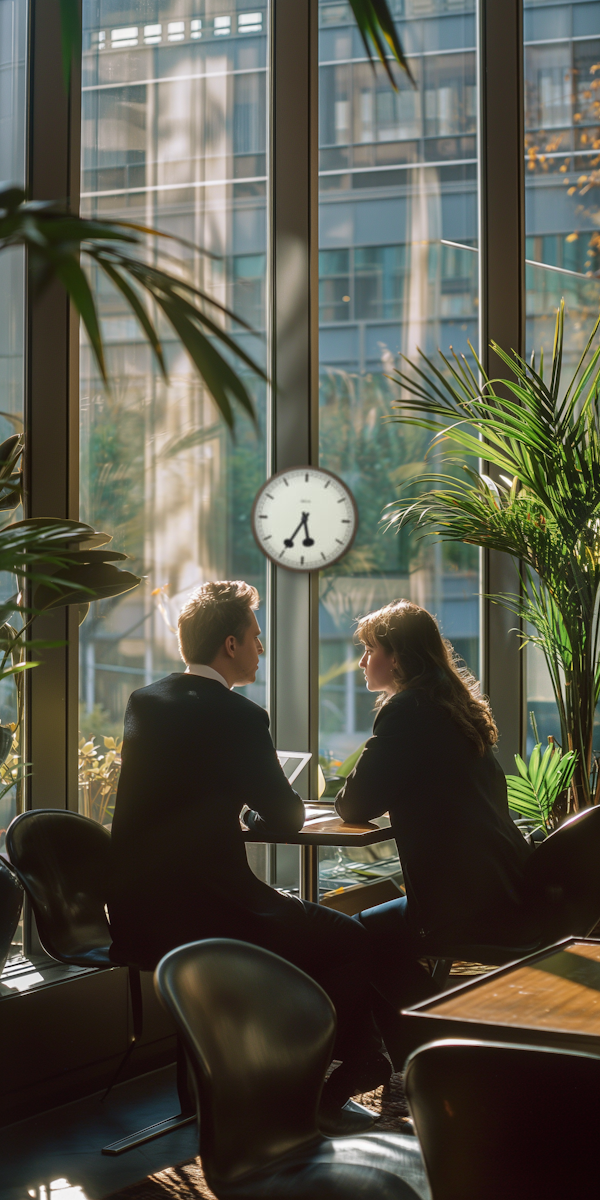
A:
5,35
